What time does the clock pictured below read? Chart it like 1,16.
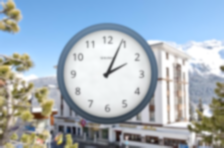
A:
2,04
